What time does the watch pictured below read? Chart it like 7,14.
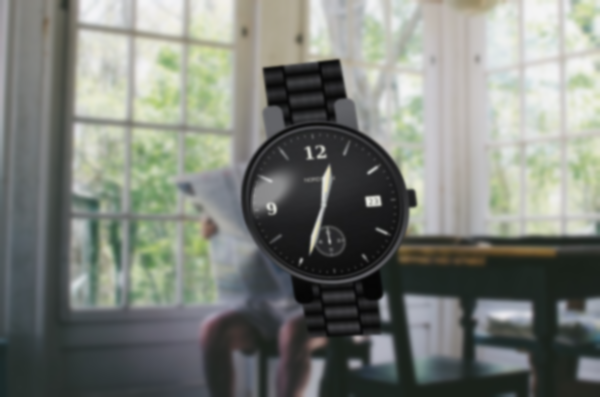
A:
12,34
